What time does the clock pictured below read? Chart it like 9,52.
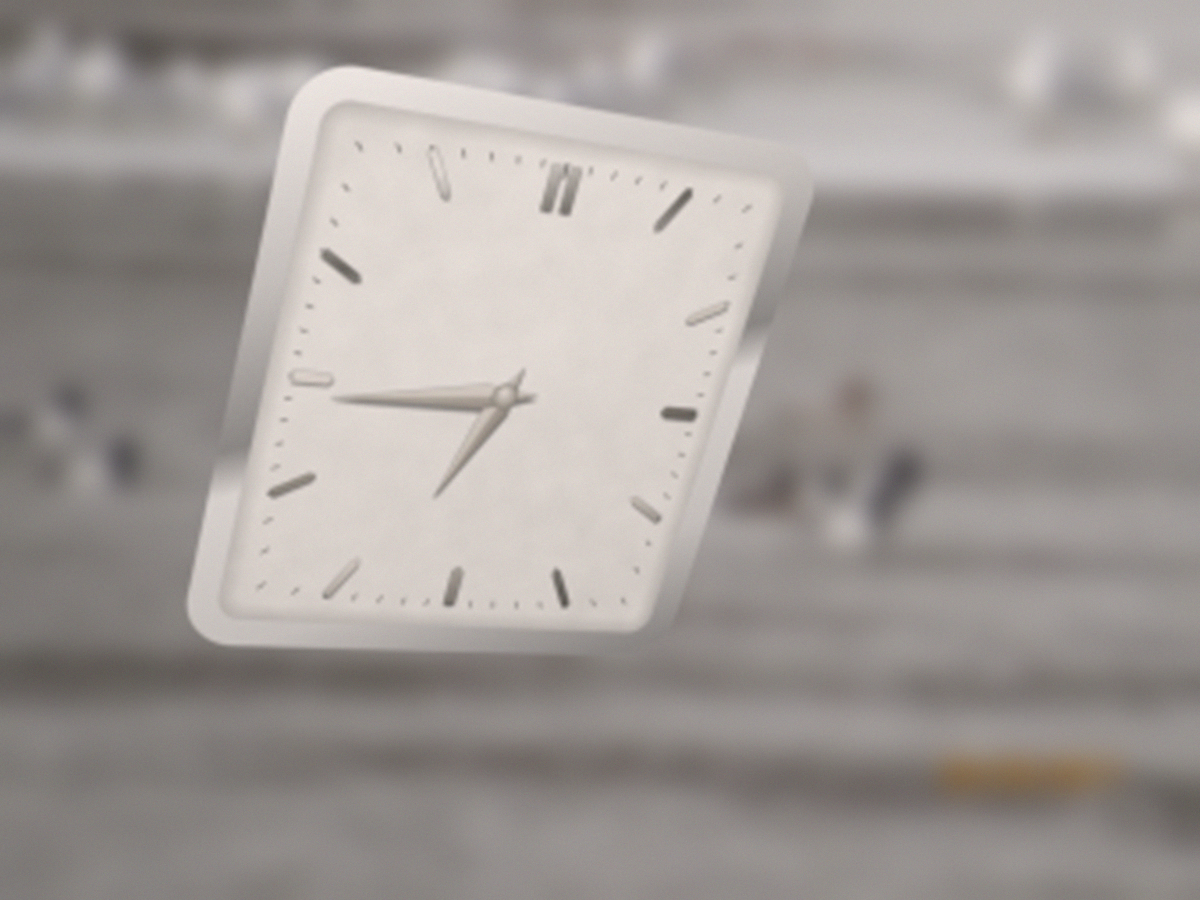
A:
6,44
